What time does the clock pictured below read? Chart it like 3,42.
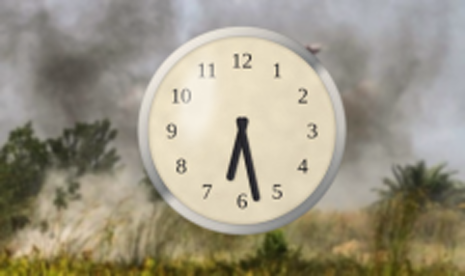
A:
6,28
